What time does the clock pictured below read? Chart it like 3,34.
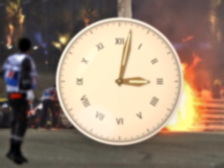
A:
3,02
